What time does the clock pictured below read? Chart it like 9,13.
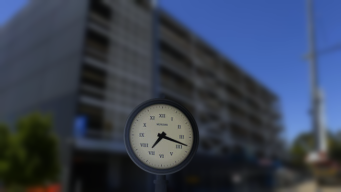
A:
7,18
